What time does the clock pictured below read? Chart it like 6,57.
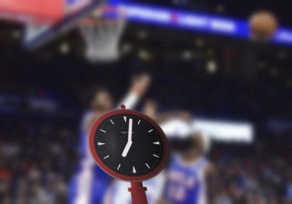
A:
7,02
